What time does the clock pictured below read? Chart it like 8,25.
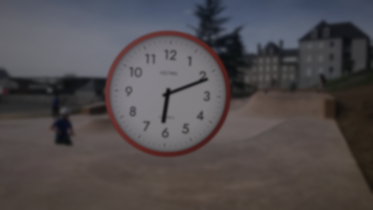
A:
6,11
